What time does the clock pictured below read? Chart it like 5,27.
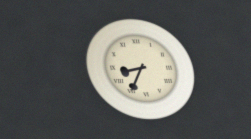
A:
8,35
